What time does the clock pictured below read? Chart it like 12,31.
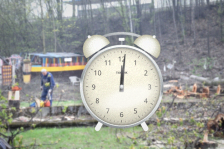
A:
12,01
